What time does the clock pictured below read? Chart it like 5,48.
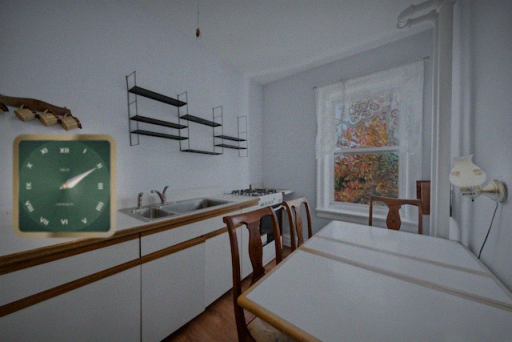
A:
2,10
